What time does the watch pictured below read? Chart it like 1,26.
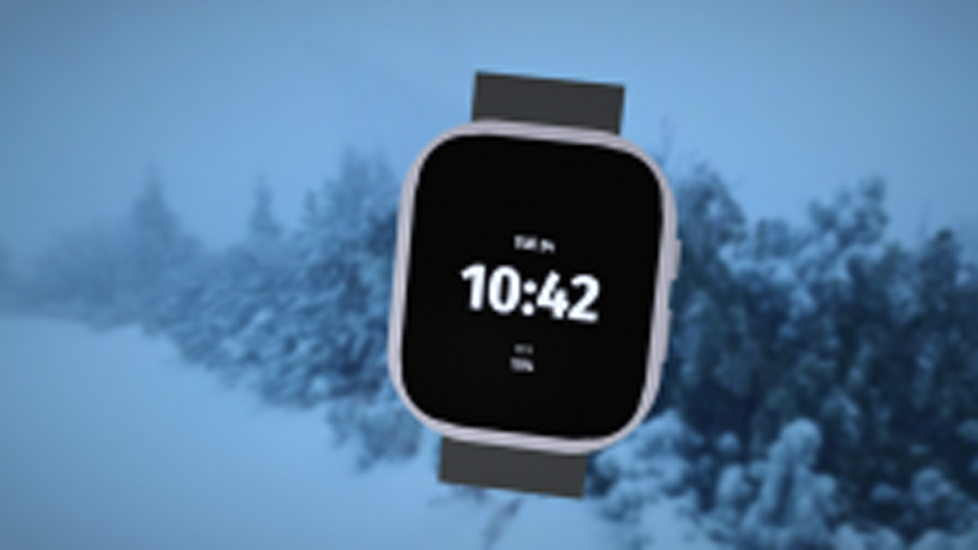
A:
10,42
